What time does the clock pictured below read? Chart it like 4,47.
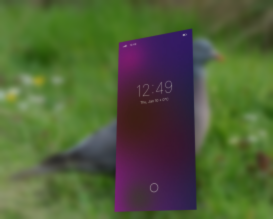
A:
12,49
